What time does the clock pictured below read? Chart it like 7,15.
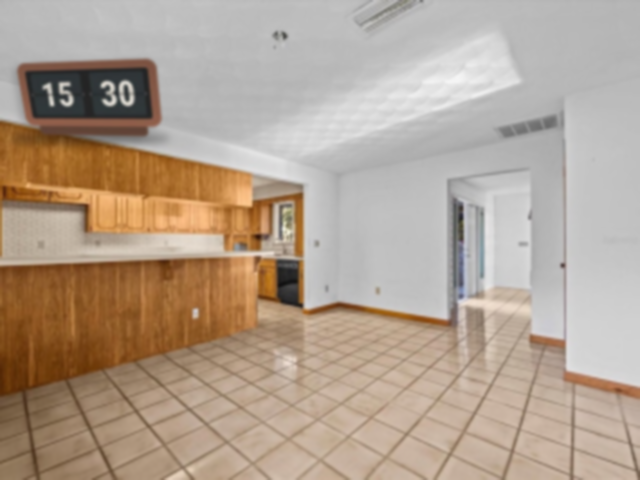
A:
15,30
